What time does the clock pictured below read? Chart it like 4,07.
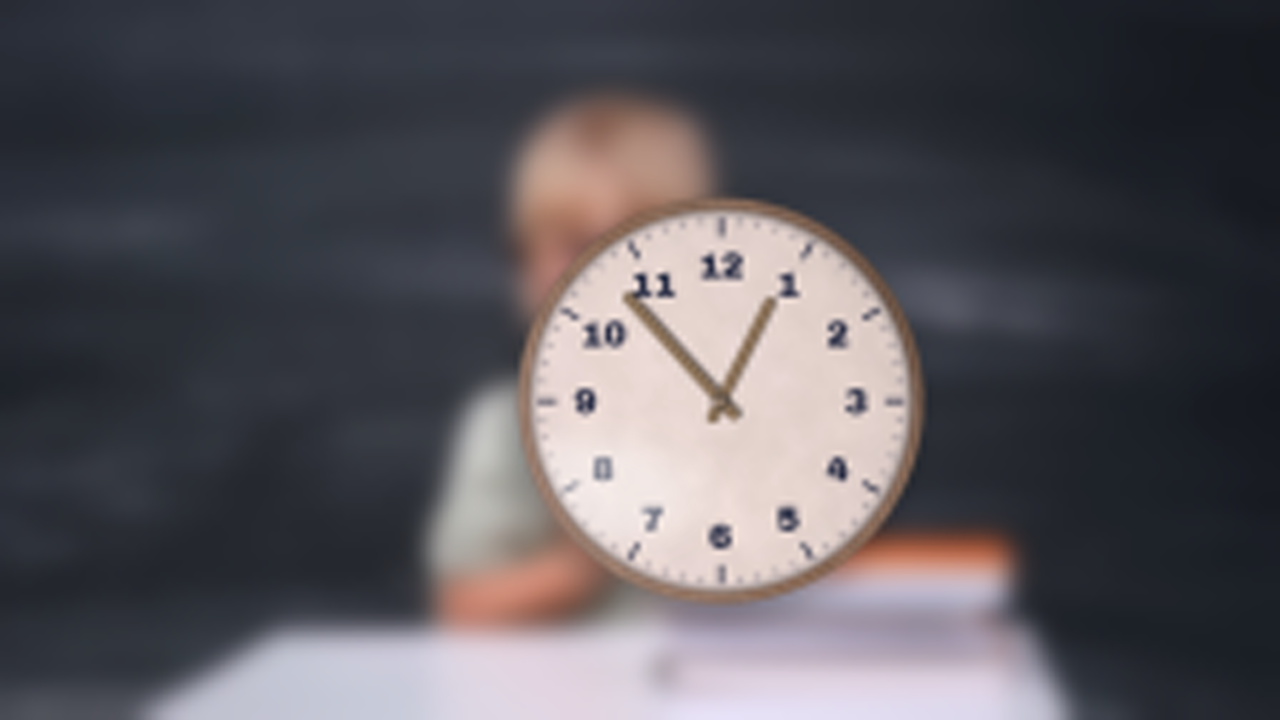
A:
12,53
